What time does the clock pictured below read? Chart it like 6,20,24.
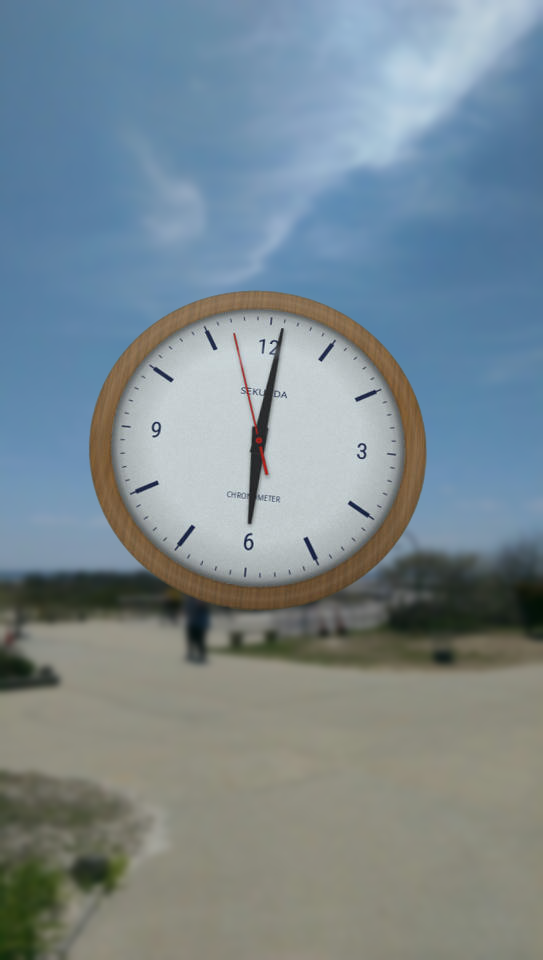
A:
6,00,57
